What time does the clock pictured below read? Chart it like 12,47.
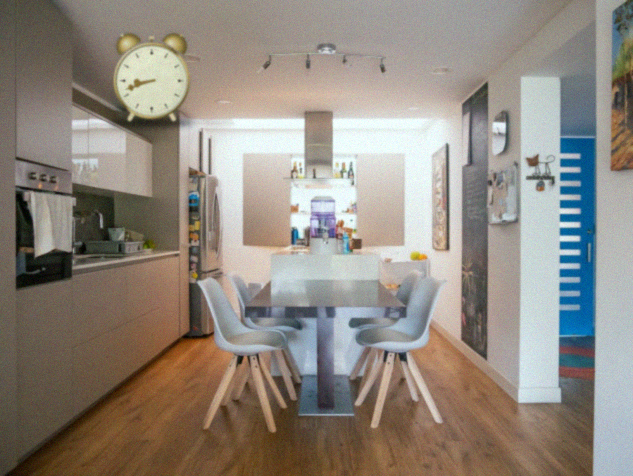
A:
8,42
